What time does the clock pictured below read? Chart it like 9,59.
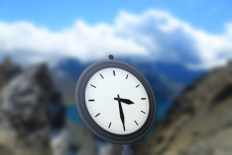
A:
3,30
